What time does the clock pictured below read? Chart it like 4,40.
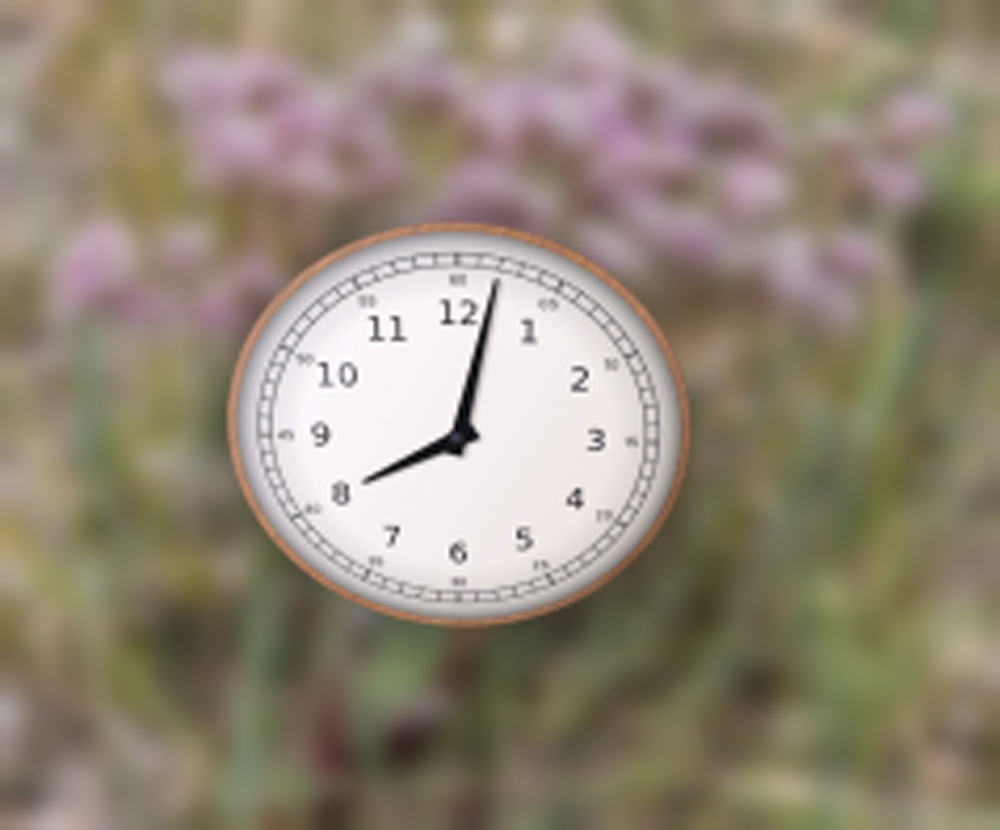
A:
8,02
